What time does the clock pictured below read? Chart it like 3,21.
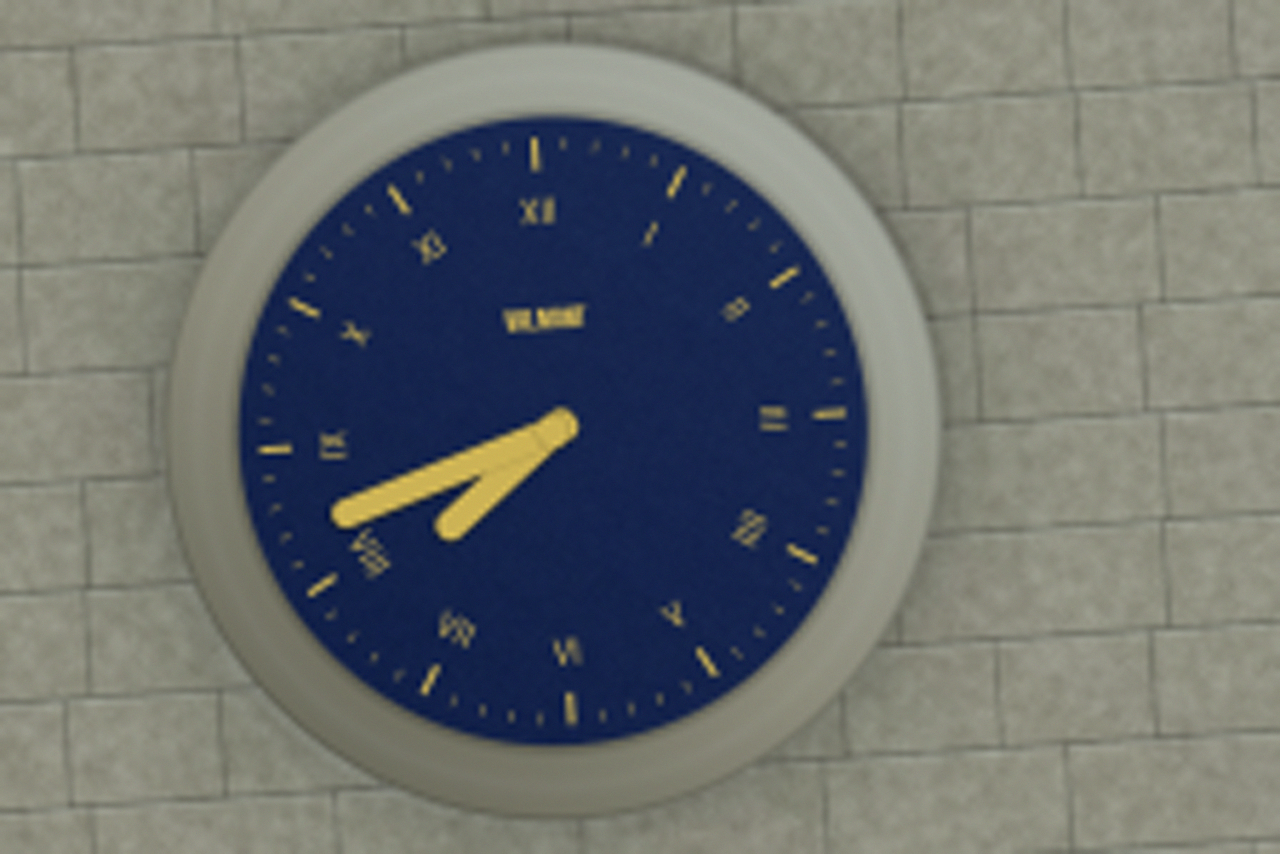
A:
7,42
